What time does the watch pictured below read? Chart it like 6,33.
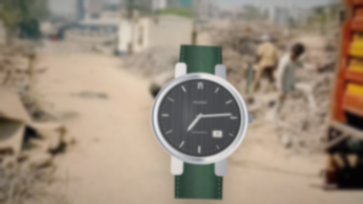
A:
7,14
